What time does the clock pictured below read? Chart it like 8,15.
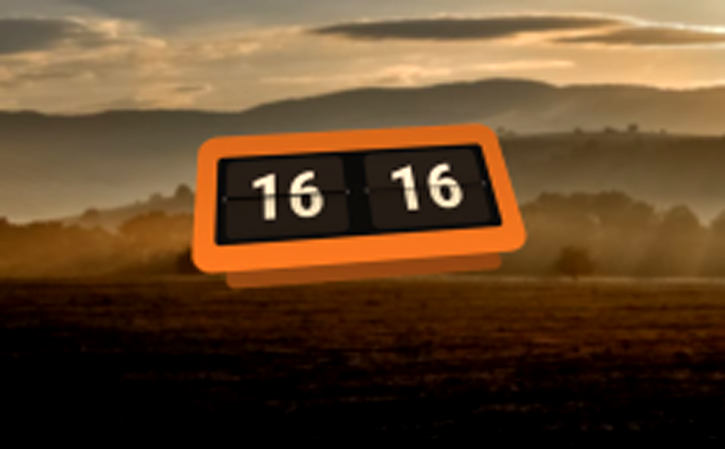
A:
16,16
